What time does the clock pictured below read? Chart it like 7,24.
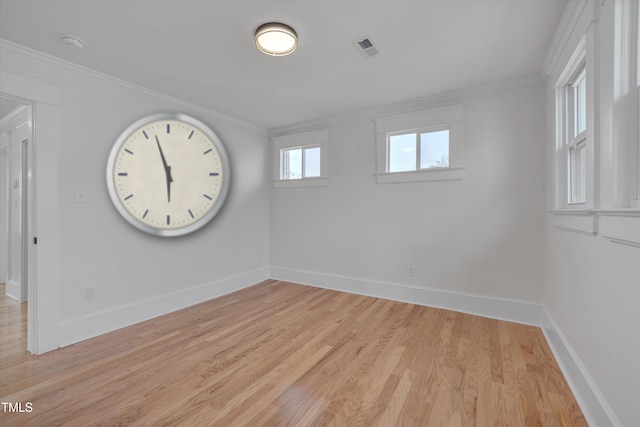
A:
5,57
